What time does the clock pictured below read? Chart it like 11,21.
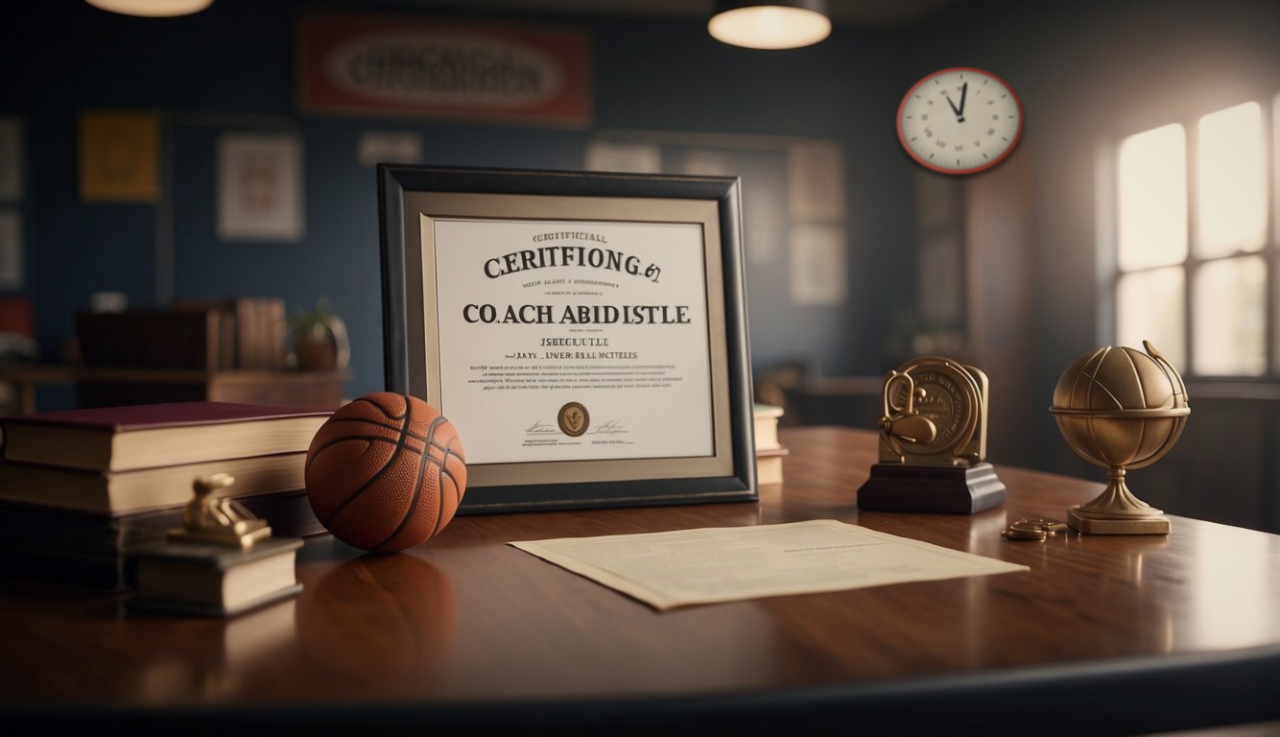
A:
11,01
